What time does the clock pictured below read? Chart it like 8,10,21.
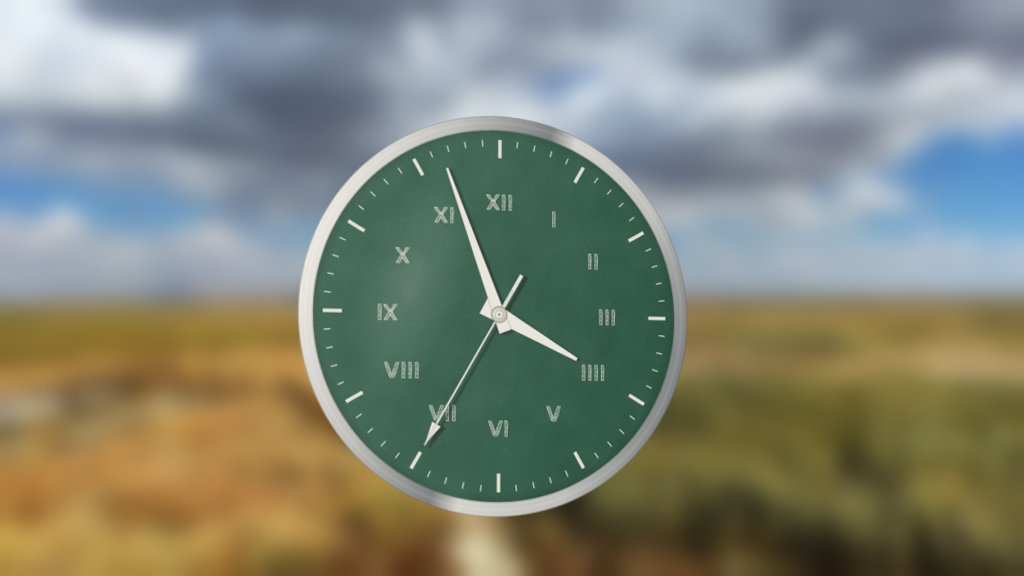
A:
3,56,35
